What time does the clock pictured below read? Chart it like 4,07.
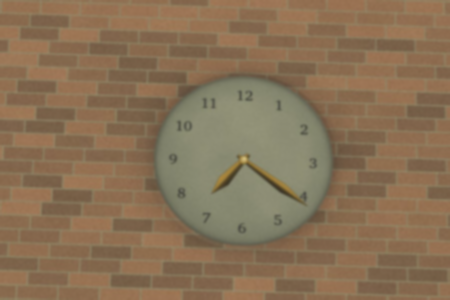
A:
7,21
